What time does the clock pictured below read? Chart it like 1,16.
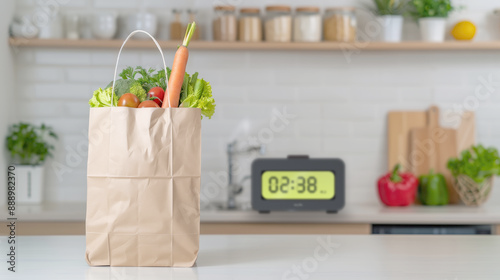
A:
2,38
